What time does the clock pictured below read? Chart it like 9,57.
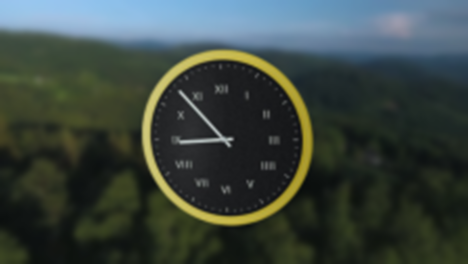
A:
8,53
